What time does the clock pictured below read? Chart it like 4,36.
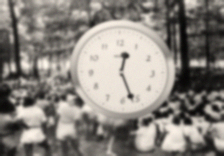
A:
12,27
